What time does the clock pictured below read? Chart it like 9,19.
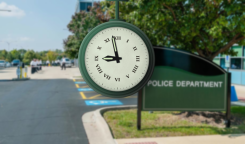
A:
8,58
